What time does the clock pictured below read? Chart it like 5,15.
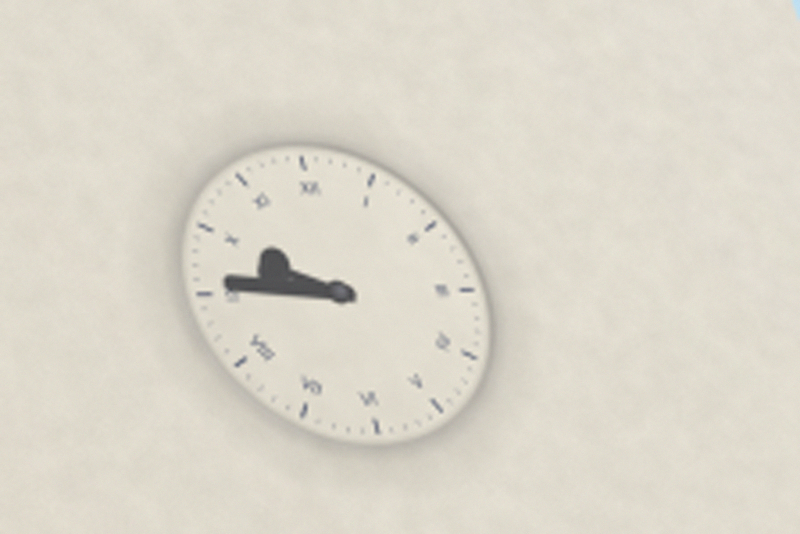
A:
9,46
